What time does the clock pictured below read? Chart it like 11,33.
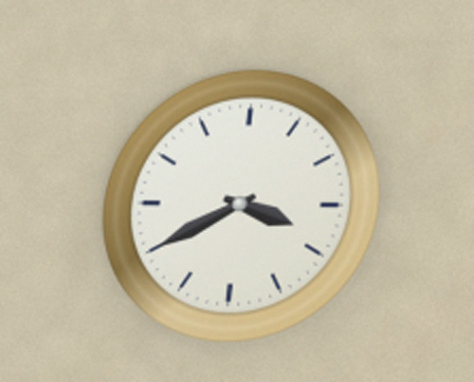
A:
3,40
